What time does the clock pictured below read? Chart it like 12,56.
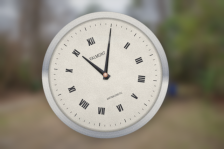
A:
11,05
